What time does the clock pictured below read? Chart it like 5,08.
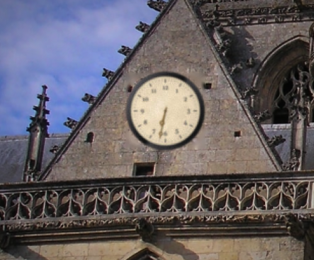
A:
6,32
